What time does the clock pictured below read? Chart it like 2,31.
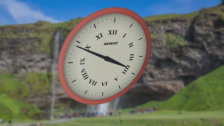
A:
3,49
